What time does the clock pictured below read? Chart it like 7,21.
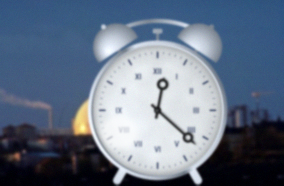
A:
12,22
